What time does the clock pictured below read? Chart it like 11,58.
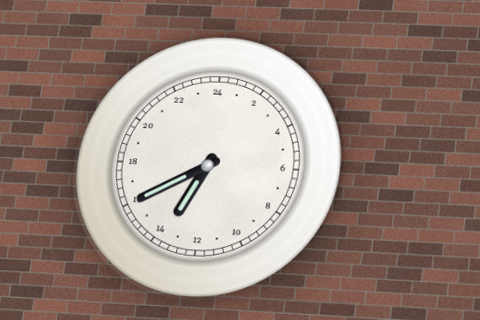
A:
13,40
